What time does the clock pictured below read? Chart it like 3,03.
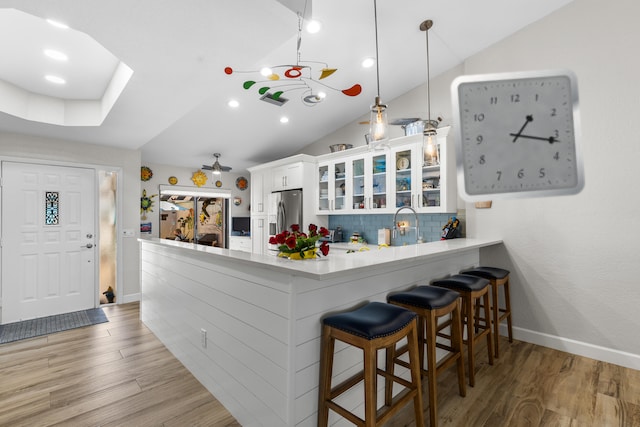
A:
1,17
